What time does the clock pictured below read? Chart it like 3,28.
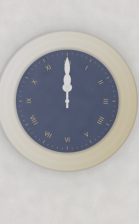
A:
12,00
